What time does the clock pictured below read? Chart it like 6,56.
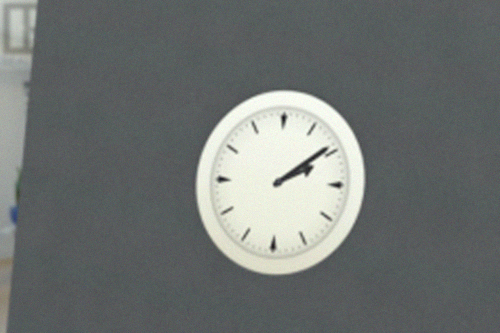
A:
2,09
